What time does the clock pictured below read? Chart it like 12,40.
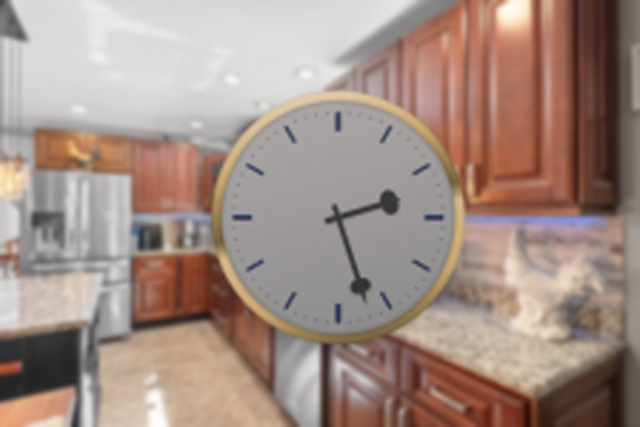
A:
2,27
